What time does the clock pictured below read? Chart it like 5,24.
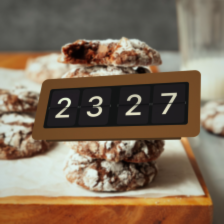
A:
23,27
